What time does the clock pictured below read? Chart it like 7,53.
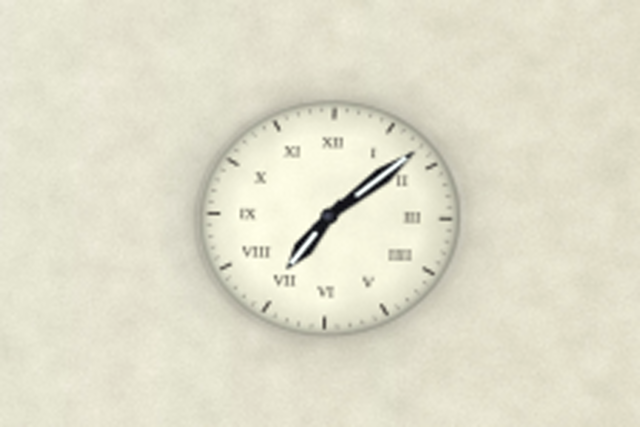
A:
7,08
